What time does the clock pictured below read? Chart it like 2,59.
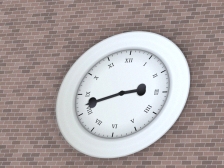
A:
2,42
